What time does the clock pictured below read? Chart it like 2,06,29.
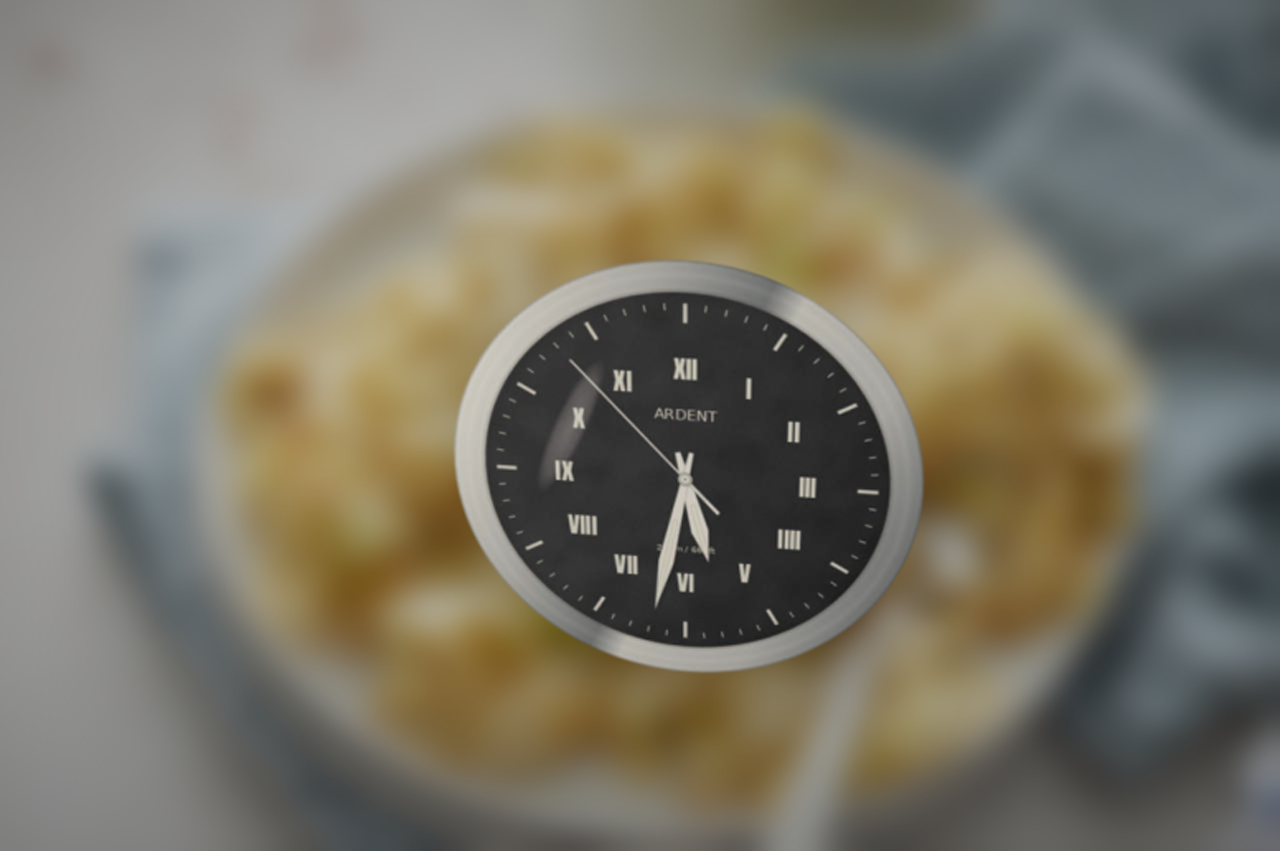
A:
5,31,53
